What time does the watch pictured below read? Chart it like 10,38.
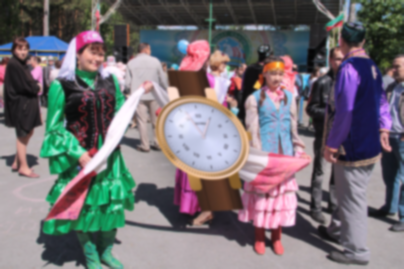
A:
12,56
